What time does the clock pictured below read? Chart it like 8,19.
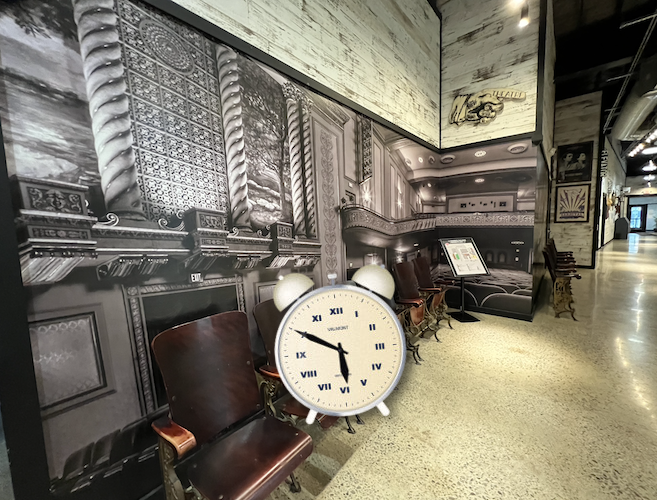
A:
5,50
